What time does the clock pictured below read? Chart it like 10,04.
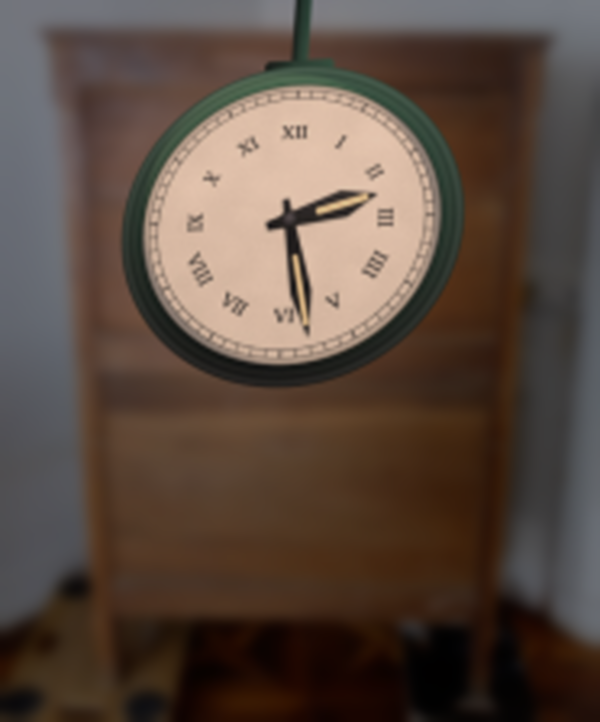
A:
2,28
